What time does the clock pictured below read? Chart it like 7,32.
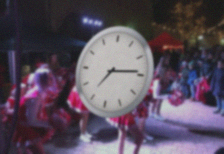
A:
7,14
